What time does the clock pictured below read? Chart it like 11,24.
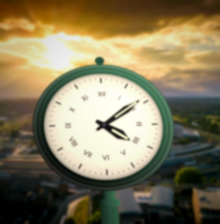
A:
4,09
